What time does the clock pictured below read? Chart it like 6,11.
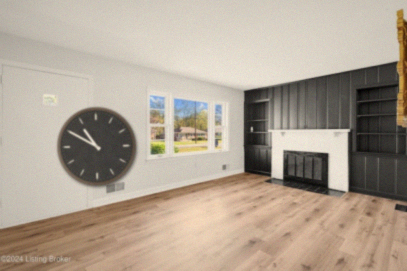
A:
10,50
